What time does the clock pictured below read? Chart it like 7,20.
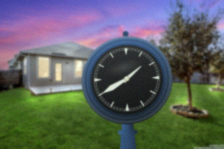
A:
1,40
